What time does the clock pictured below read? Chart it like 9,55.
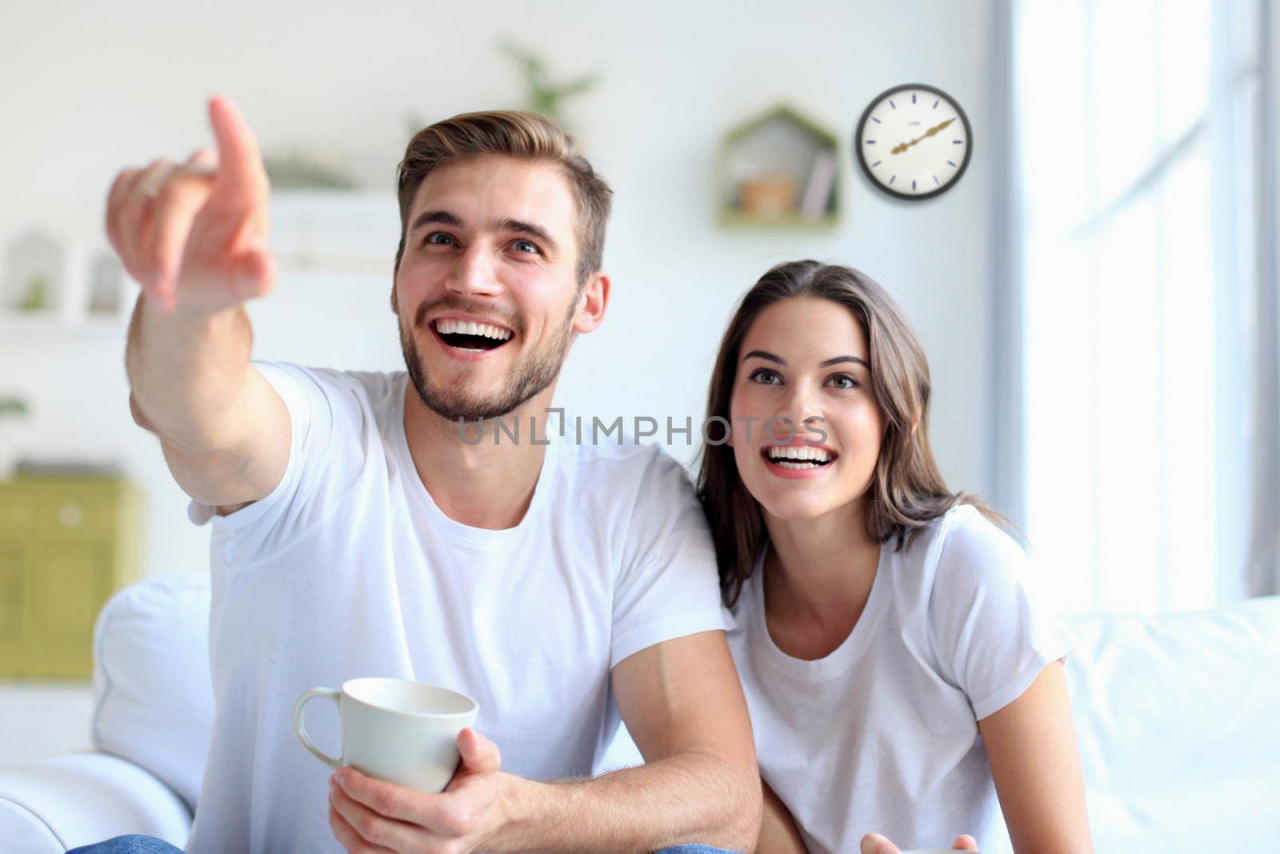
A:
8,10
